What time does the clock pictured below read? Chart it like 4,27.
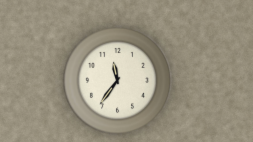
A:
11,36
